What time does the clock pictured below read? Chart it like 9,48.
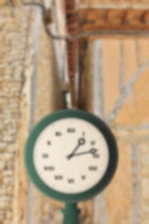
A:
1,13
